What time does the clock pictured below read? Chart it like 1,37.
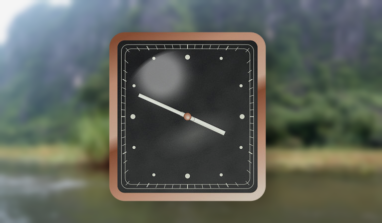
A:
3,49
